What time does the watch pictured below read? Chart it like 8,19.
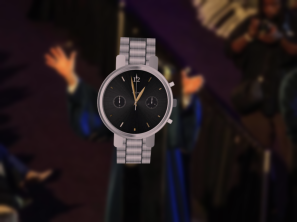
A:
12,58
